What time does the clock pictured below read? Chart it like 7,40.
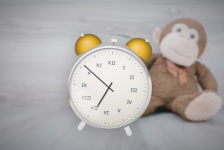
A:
6,51
